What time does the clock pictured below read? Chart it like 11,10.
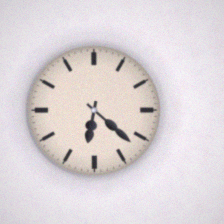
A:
6,22
